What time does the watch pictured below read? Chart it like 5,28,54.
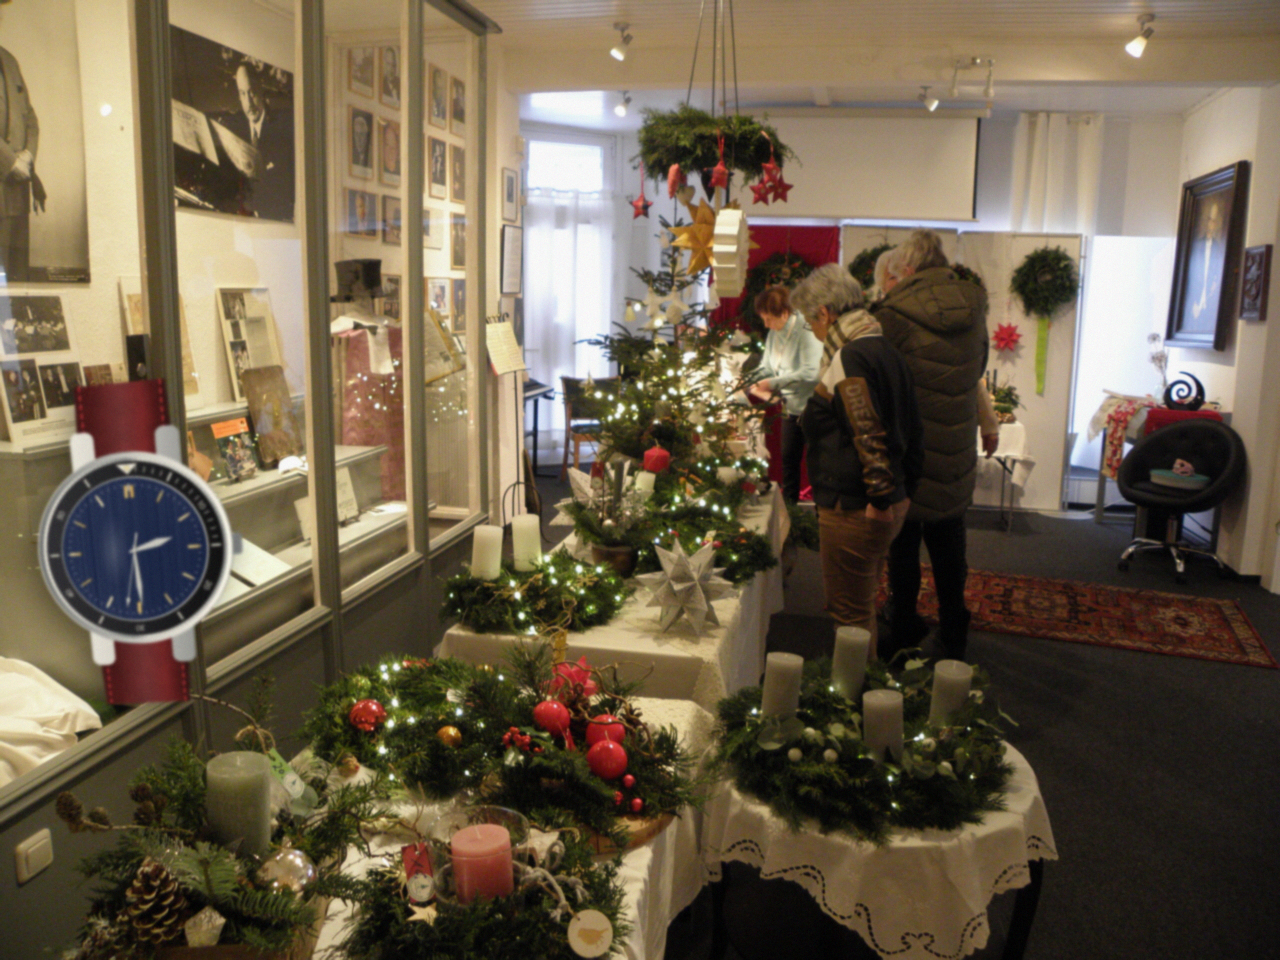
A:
2,29,32
